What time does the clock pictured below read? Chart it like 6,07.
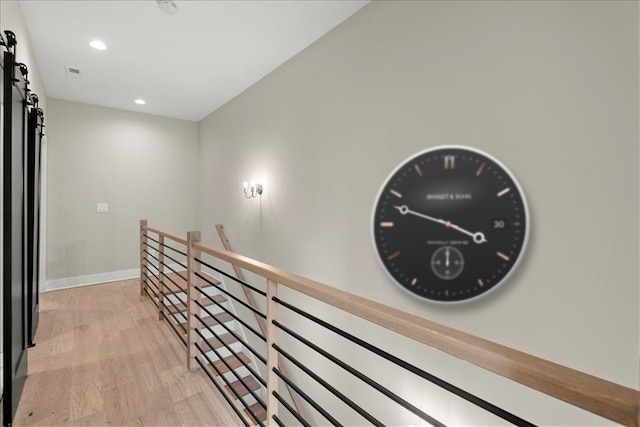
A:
3,48
